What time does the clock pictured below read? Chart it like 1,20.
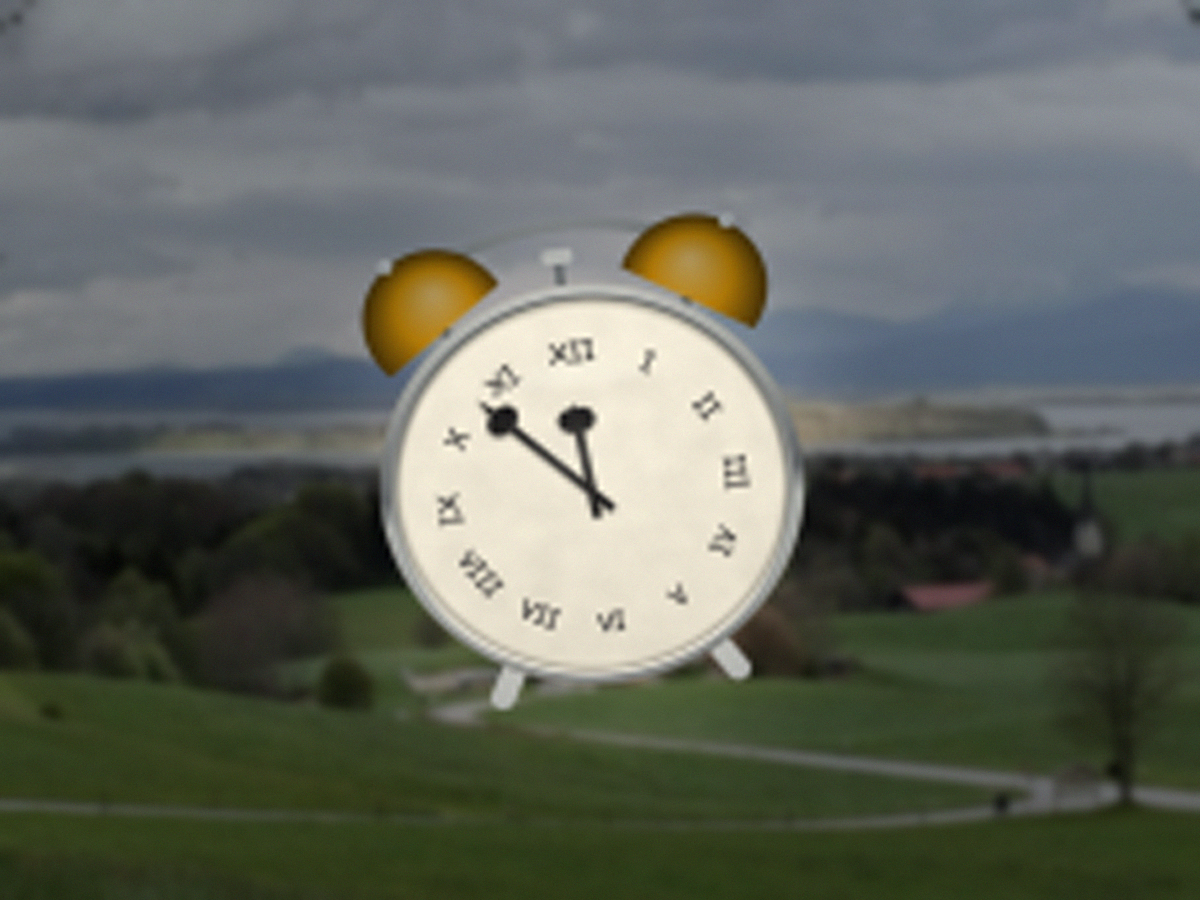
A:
11,53
